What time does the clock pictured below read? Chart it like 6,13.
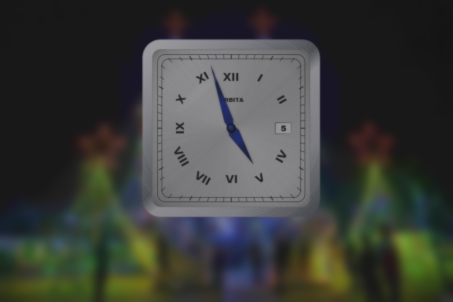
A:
4,57
